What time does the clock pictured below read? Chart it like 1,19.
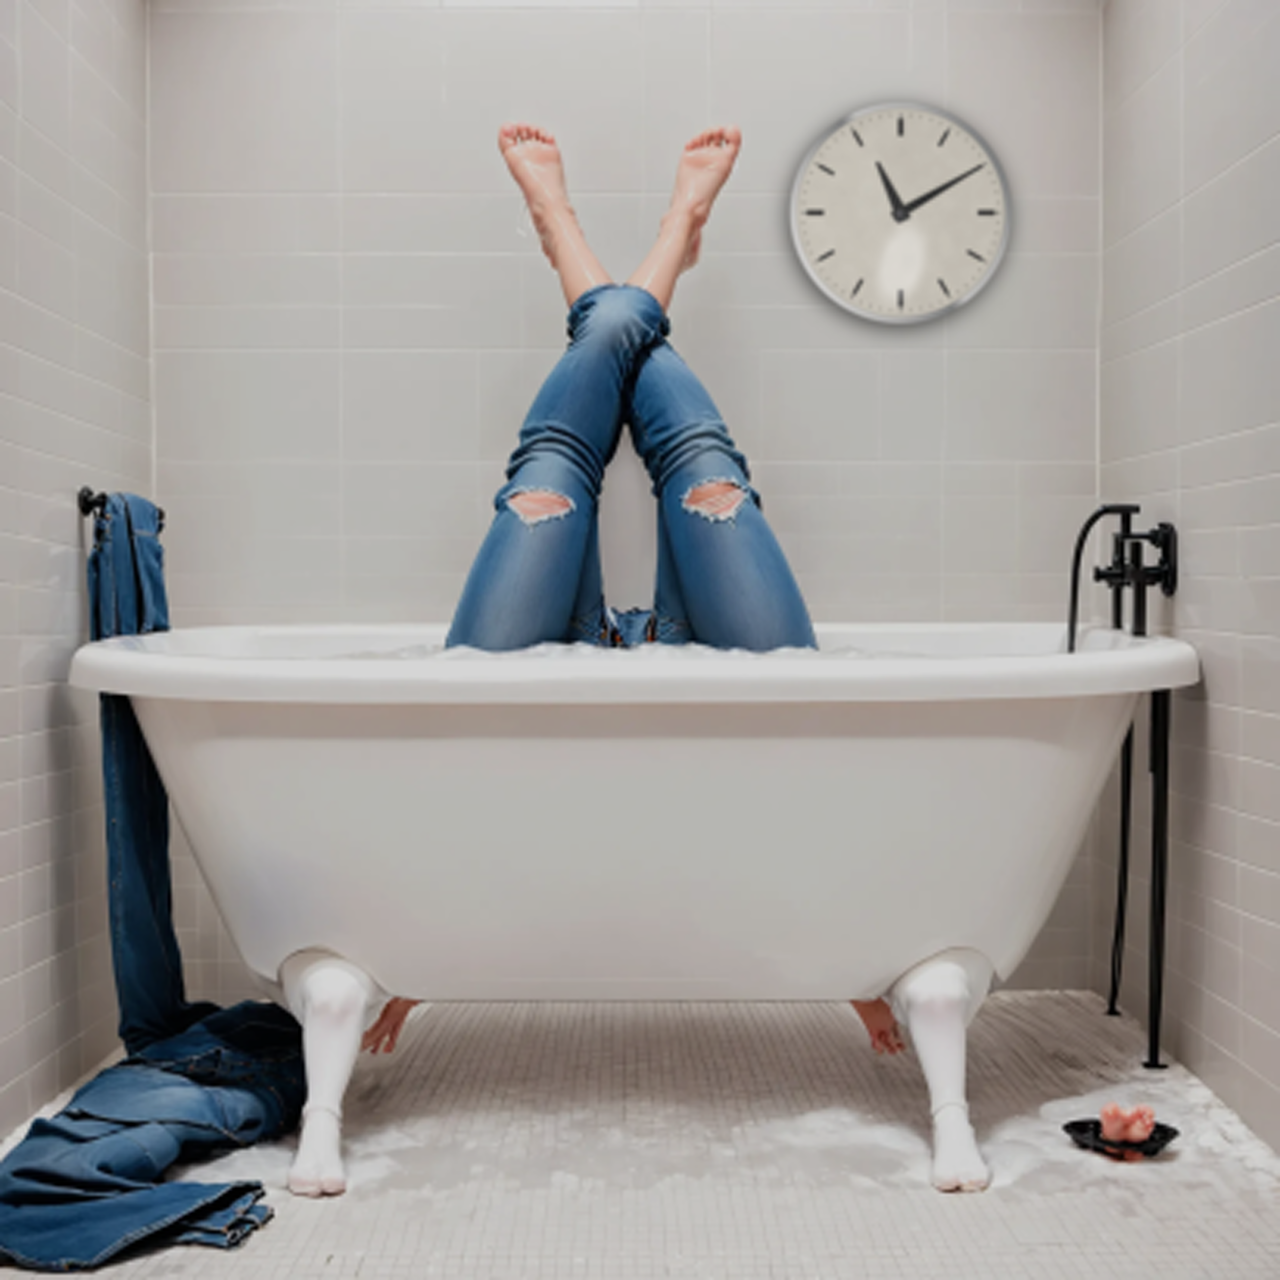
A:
11,10
